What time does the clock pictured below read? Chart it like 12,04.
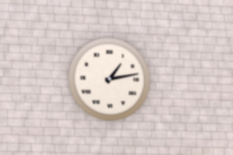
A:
1,13
